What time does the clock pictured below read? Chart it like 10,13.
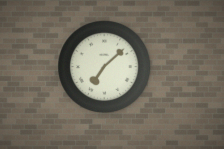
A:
7,08
